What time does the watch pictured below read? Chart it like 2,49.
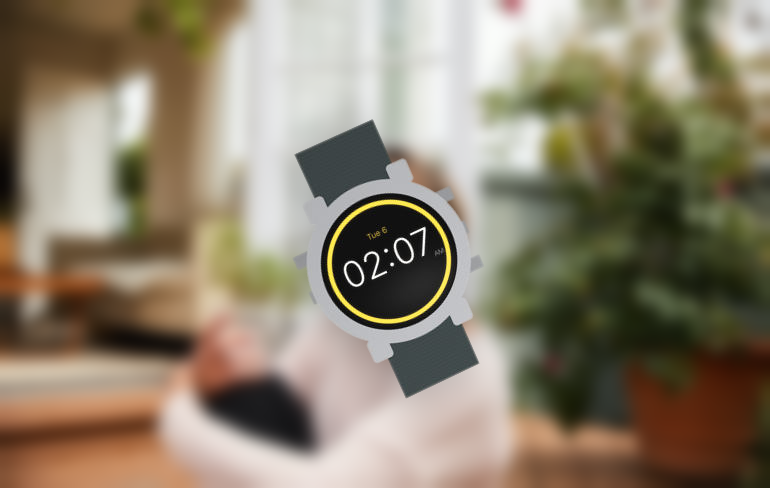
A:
2,07
